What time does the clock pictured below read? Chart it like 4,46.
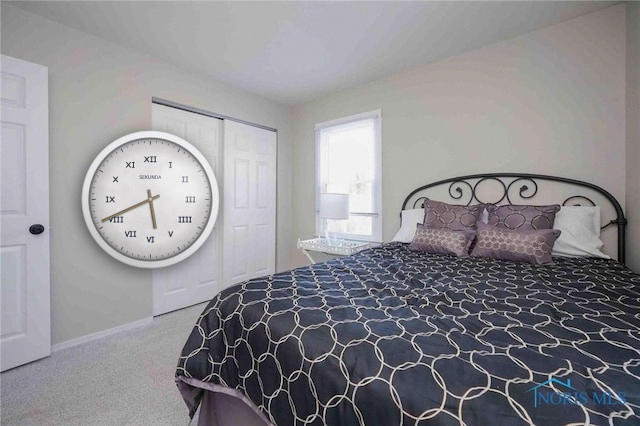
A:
5,41
